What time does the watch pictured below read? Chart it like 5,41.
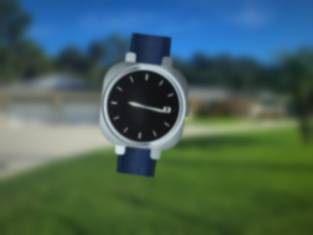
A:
9,16
